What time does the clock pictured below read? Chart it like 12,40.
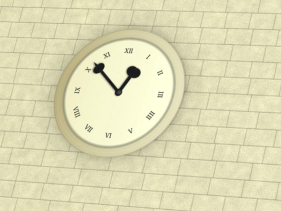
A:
12,52
